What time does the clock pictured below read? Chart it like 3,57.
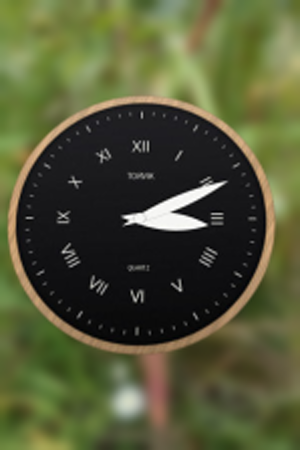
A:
3,11
